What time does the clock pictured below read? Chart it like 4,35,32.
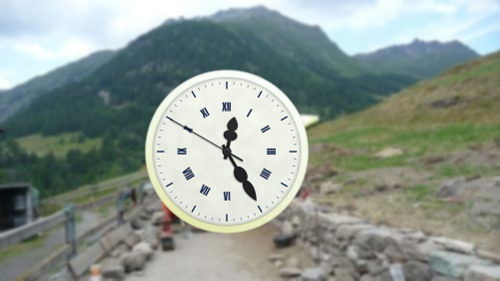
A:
12,24,50
